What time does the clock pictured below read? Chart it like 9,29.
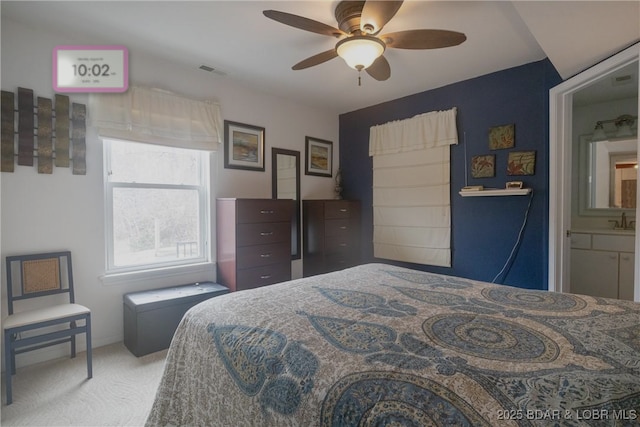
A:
10,02
